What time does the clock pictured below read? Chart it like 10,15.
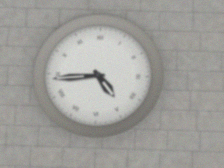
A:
4,44
